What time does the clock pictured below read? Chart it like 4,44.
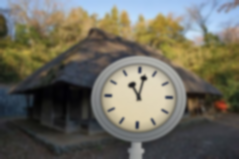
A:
11,02
